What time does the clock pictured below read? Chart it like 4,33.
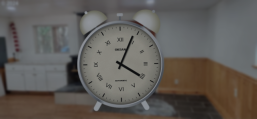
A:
4,04
